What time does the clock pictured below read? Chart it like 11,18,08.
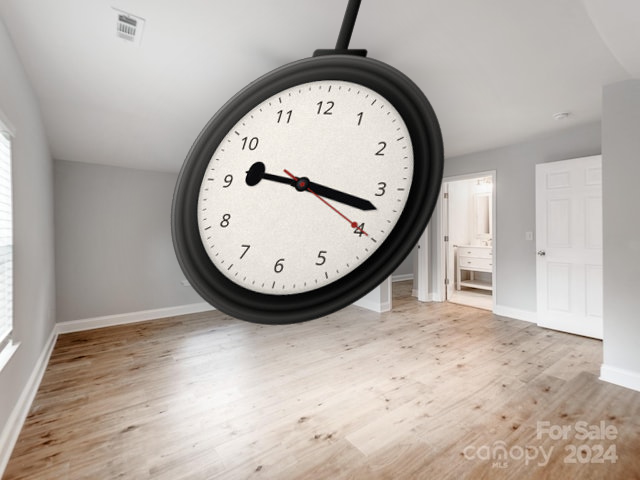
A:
9,17,20
